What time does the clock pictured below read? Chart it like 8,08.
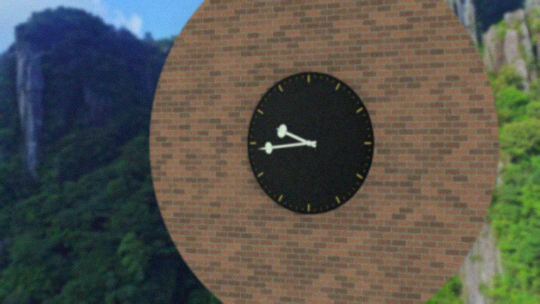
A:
9,44
